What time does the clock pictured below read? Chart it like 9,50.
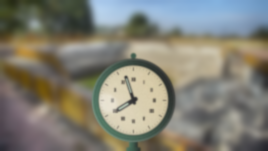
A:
7,57
